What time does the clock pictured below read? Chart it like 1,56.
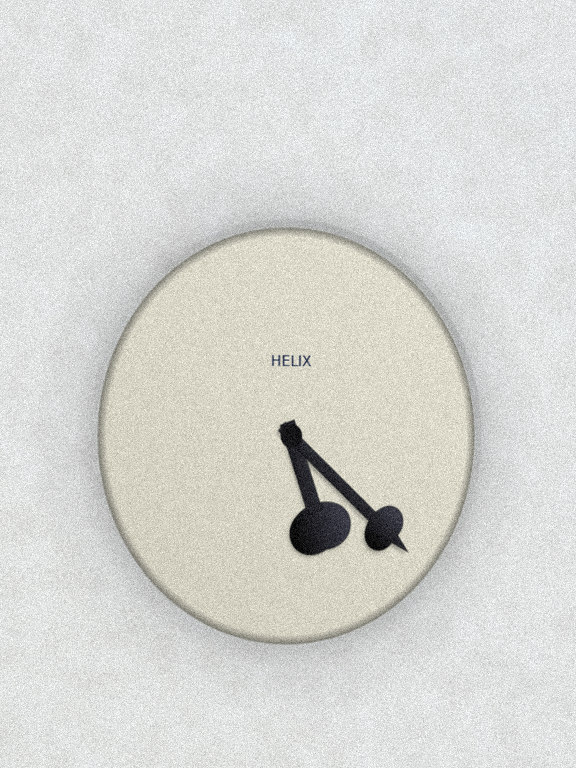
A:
5,22
